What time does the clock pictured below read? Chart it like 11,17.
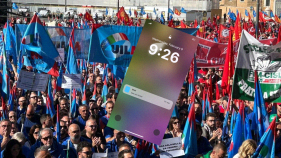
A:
9,26
